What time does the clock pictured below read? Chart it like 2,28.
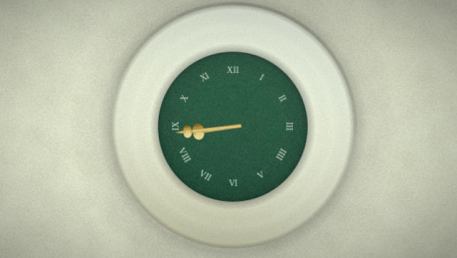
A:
8,44
